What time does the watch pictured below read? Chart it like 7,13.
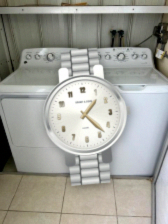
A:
1,23
